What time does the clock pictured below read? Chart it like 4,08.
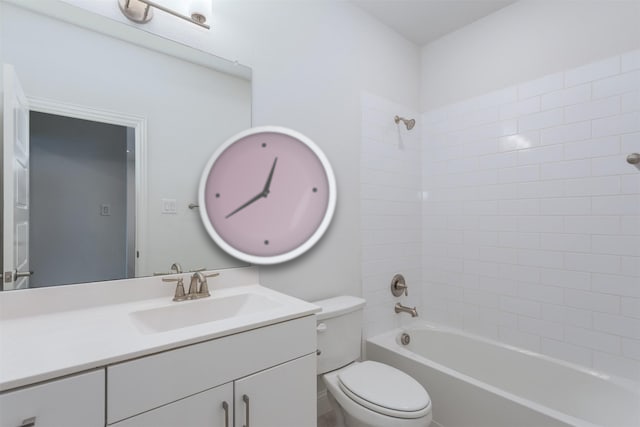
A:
12,40
